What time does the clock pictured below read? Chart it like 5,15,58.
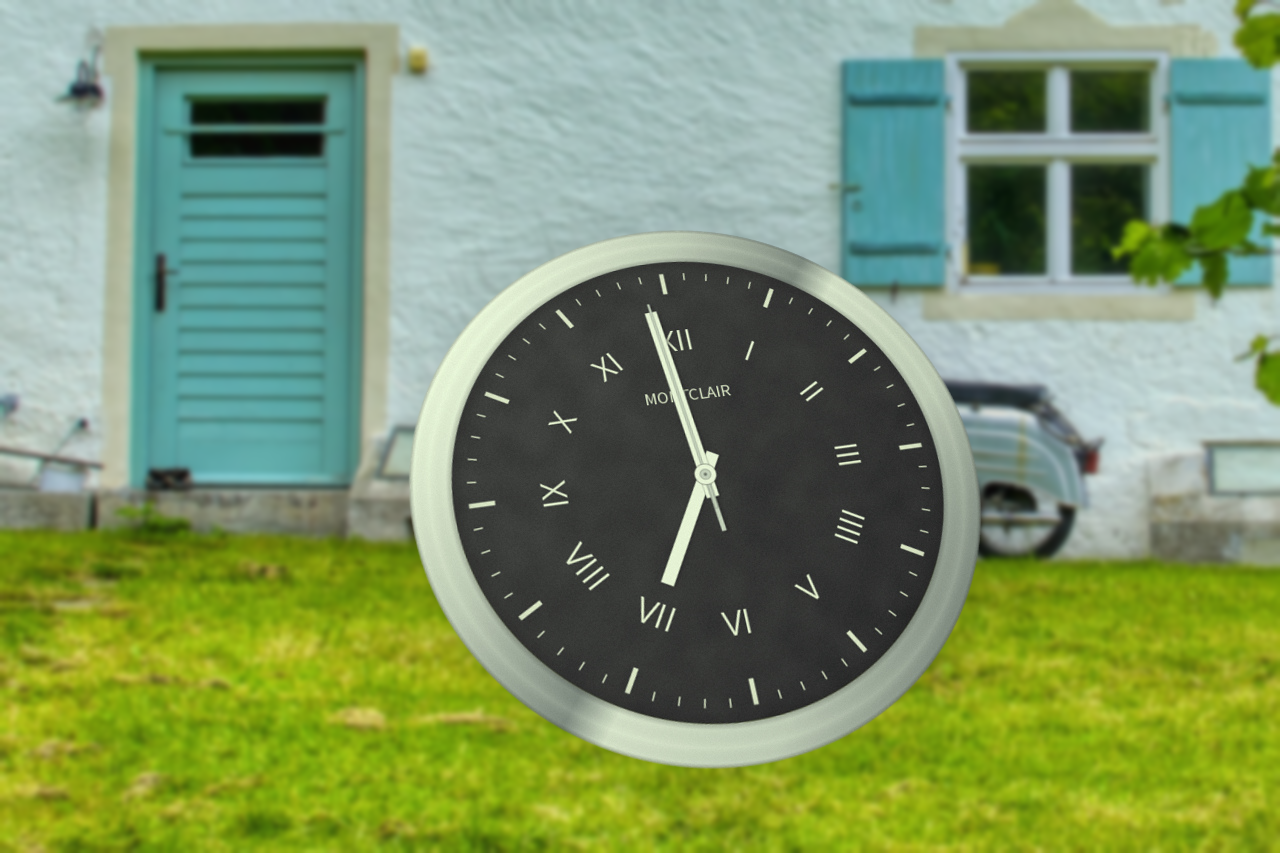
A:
6,58,59
